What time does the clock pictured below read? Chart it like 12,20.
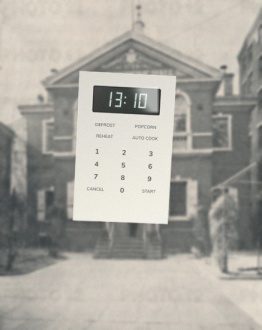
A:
13,10
